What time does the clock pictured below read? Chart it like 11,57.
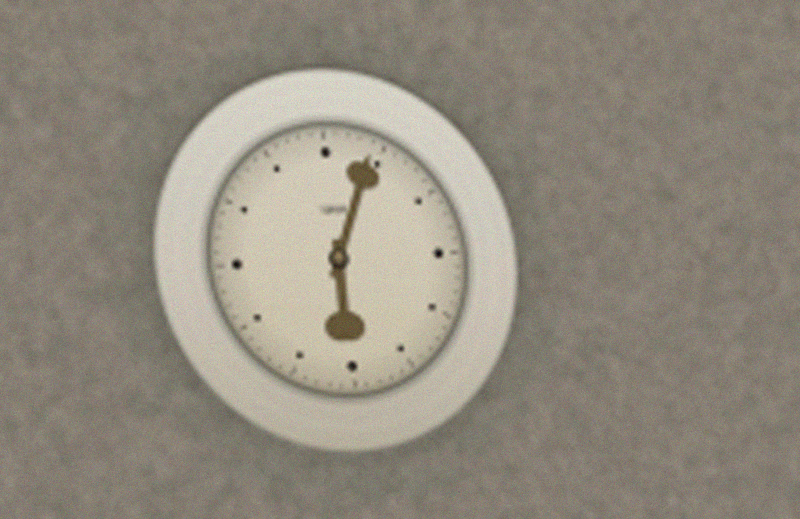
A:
6,04
